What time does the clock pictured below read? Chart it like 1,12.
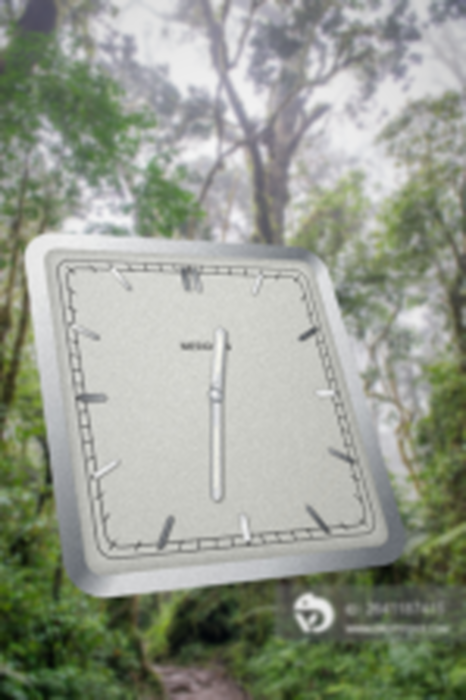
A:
12,32
